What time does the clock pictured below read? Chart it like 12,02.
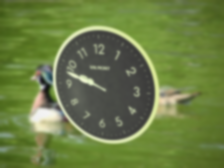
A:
9,48
